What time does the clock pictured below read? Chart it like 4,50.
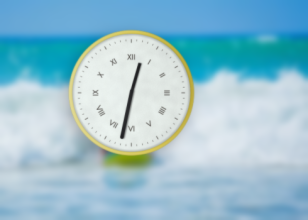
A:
12,32
